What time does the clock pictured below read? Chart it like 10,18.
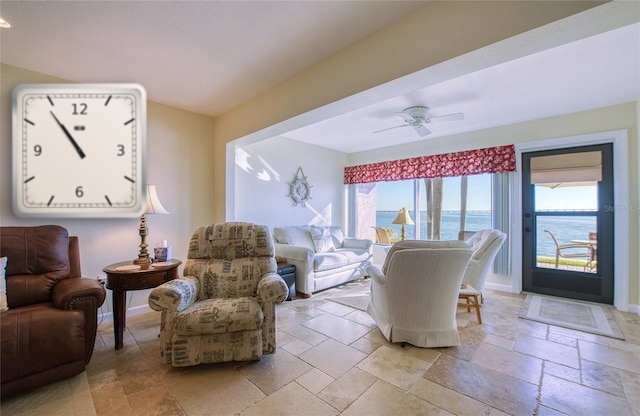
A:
10,54
